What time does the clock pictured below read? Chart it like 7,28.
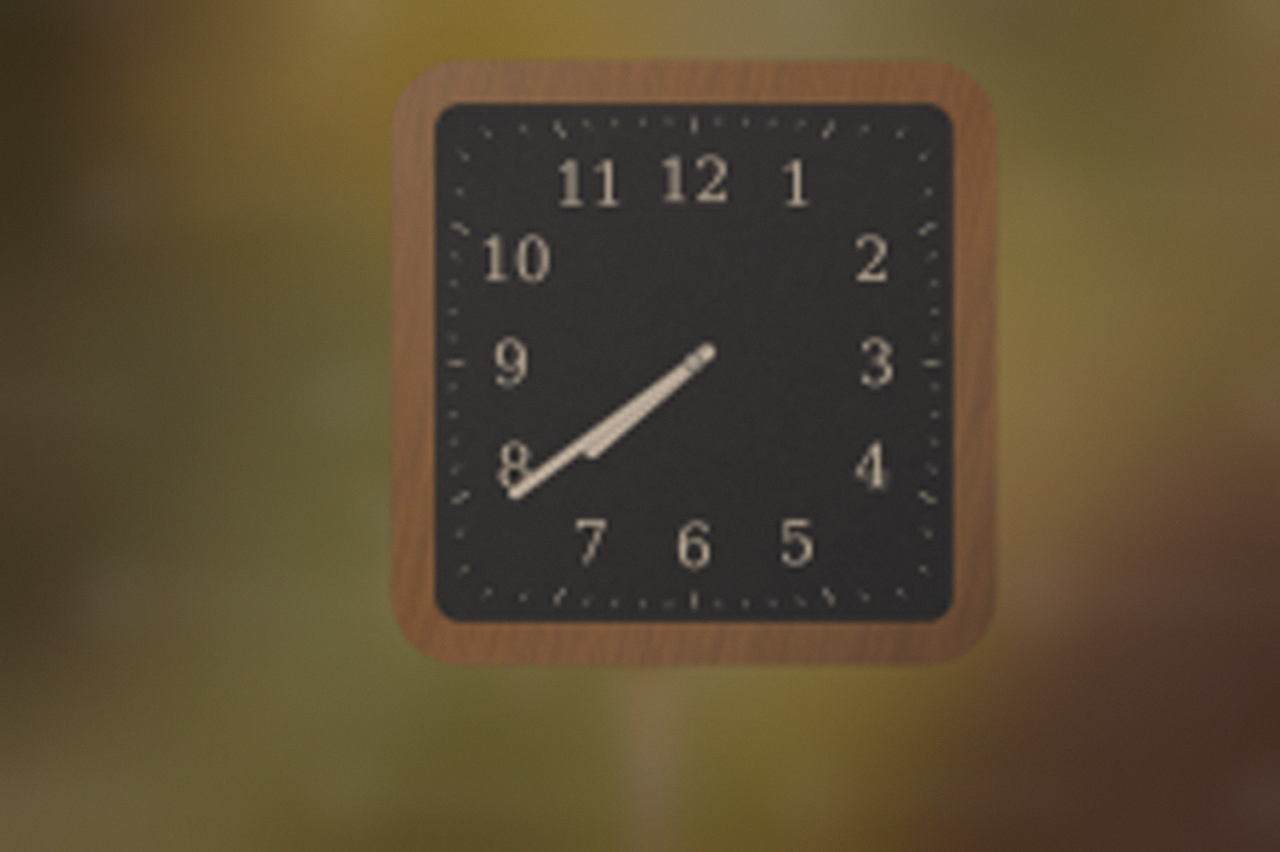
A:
7,39
